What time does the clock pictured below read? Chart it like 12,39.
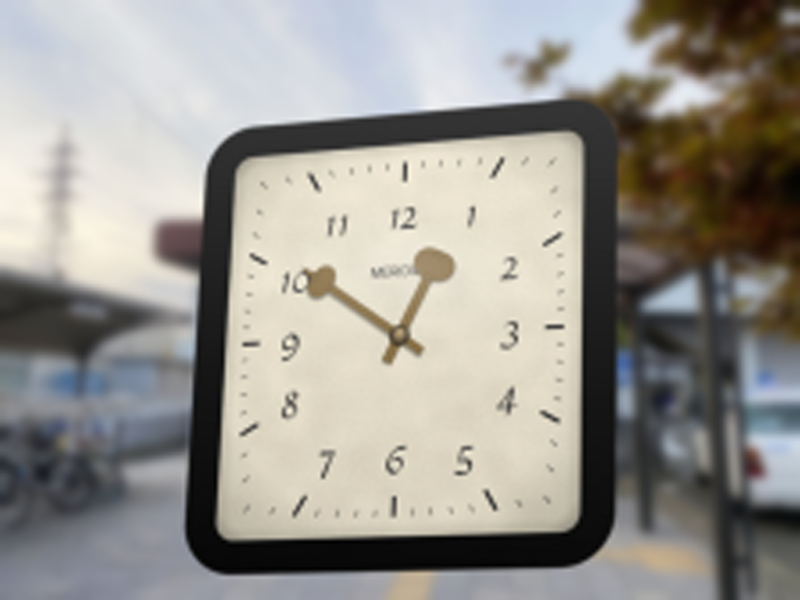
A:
12,51
